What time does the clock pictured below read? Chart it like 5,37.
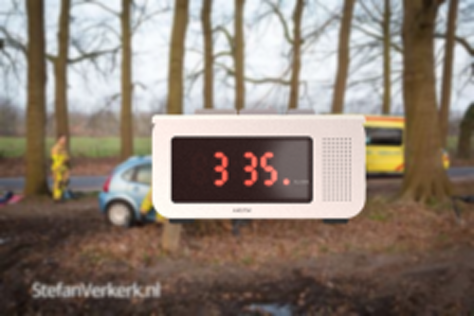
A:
3,35
